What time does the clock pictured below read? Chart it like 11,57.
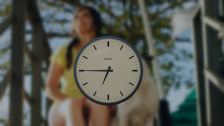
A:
6,45
